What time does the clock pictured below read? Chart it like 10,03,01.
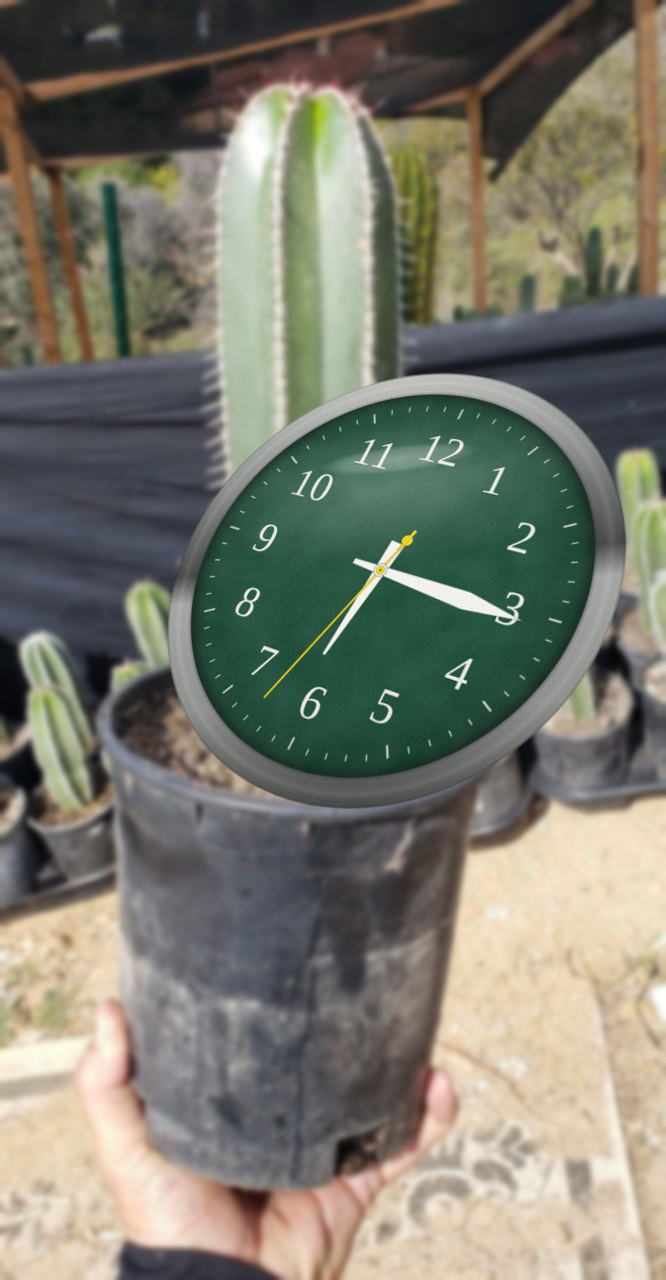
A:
6,15,33
